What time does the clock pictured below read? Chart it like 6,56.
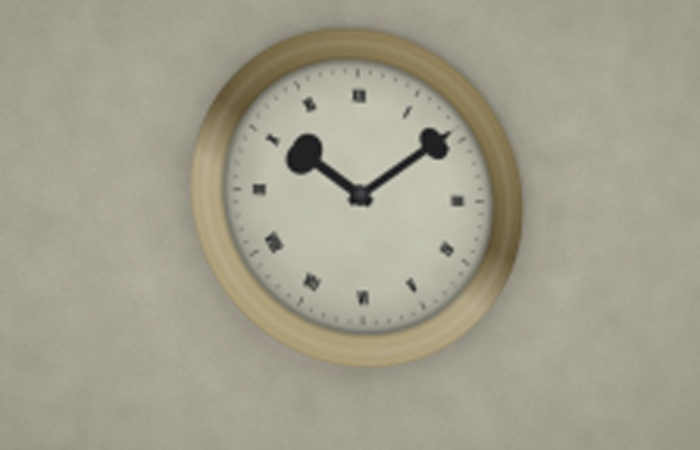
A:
10,09
